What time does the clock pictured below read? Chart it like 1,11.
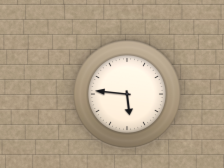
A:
5,46
